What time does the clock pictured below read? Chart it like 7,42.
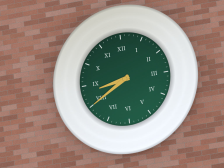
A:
8,40
